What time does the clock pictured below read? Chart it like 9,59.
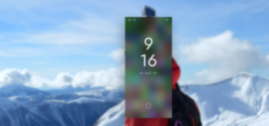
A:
9,16
